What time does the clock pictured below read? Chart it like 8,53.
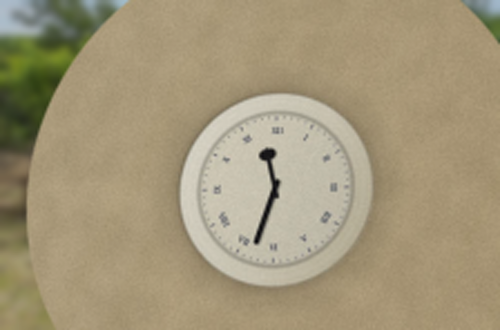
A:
11,33
